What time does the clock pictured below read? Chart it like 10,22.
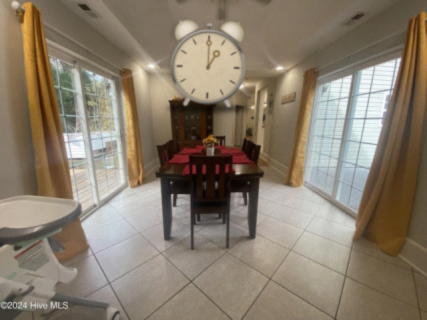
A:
1,00
